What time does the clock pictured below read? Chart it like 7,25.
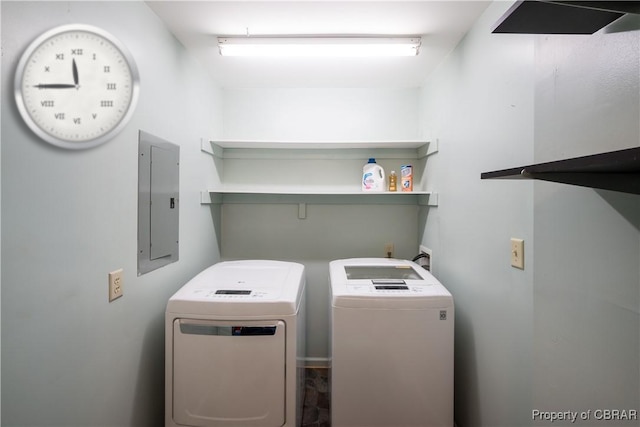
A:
11,45
